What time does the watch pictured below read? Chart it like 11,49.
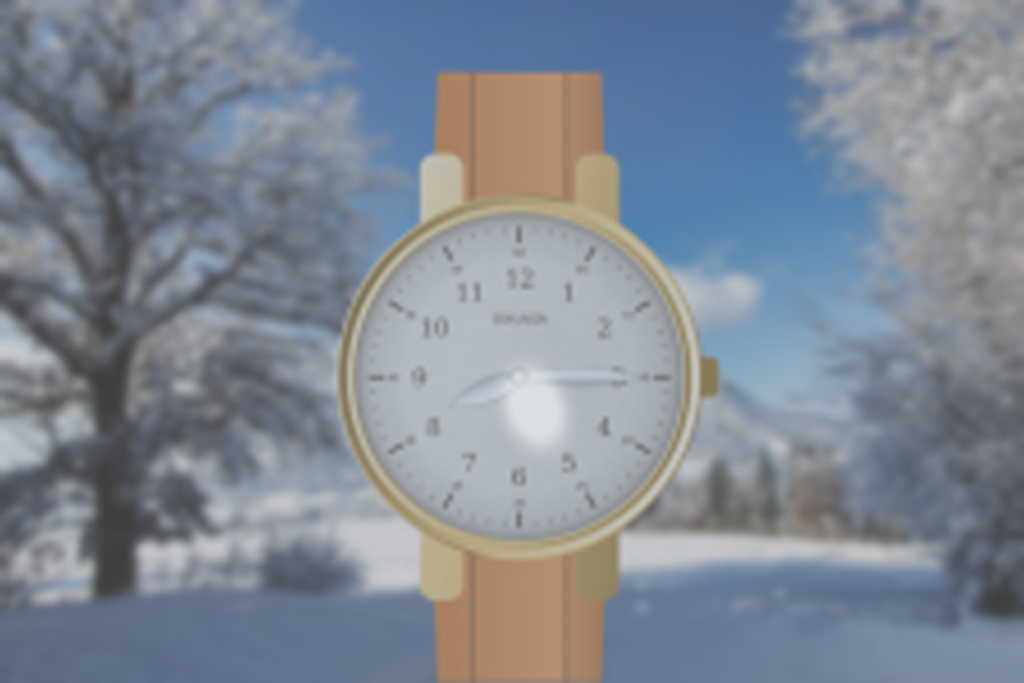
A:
8,15
